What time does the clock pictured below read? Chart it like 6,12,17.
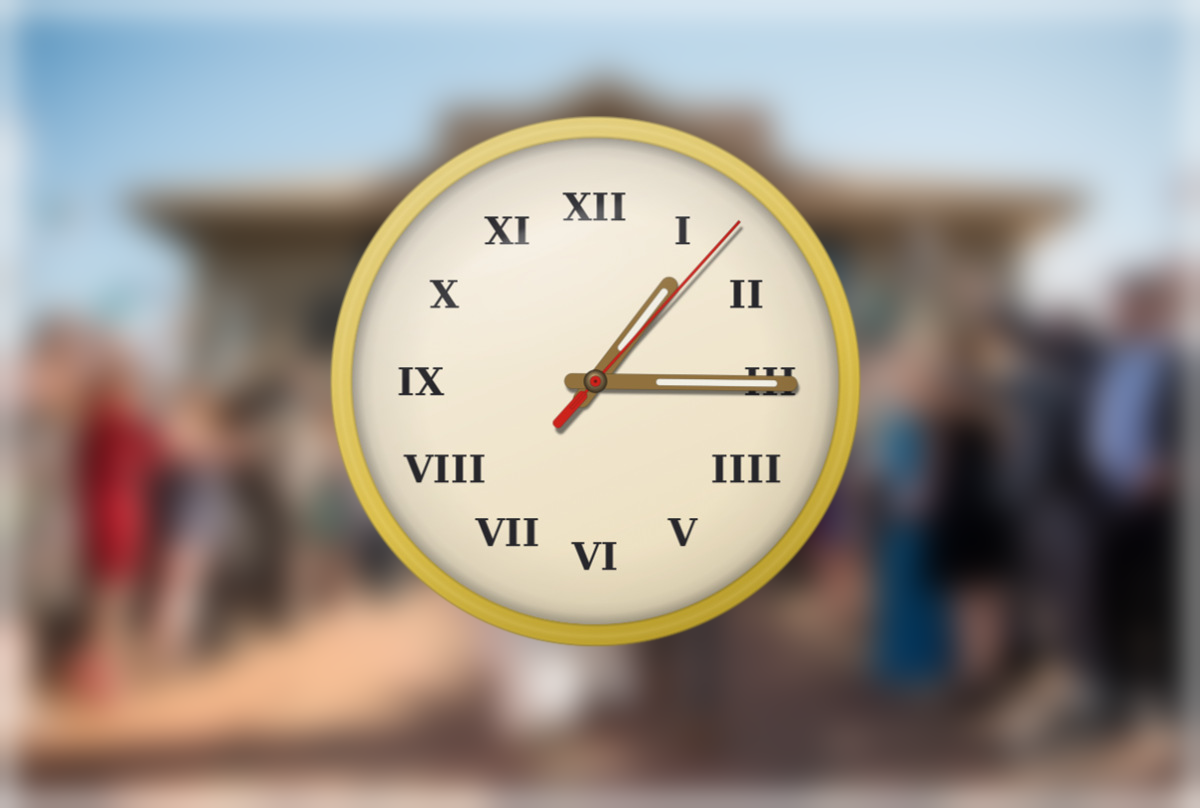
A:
1,15,07
